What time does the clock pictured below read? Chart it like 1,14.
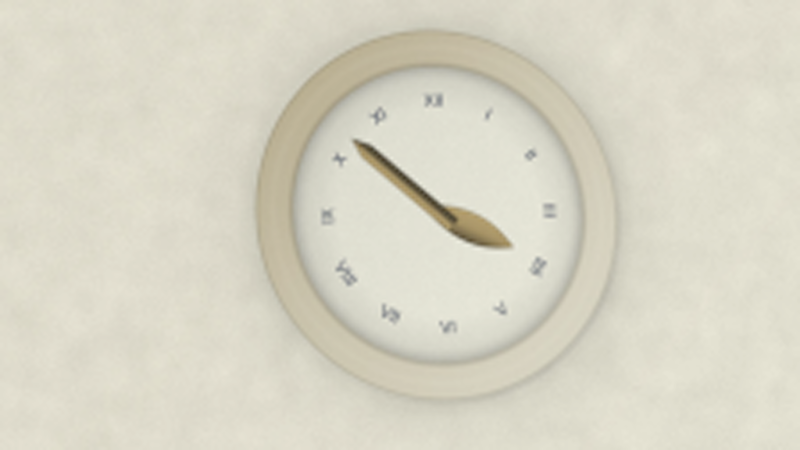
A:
3,52
